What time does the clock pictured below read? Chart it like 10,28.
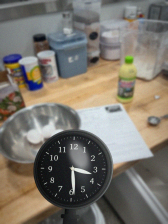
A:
3,29
